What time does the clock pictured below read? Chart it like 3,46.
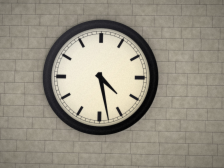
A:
4,28
